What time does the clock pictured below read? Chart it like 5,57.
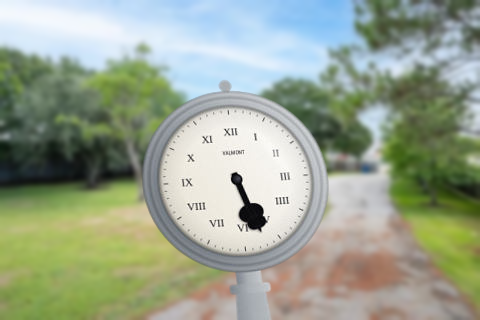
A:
5,27
